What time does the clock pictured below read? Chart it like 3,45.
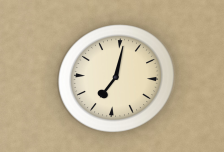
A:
7,01
